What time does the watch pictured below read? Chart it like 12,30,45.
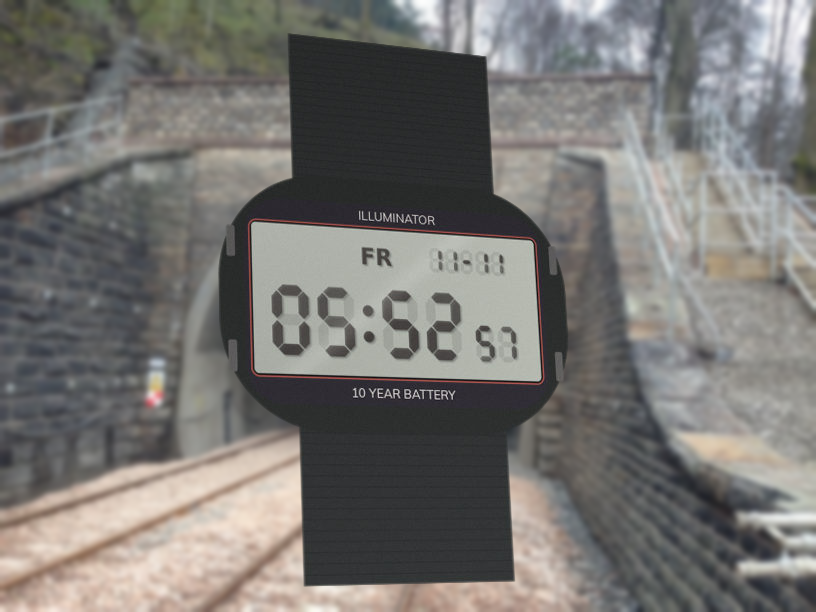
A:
5,52,57
